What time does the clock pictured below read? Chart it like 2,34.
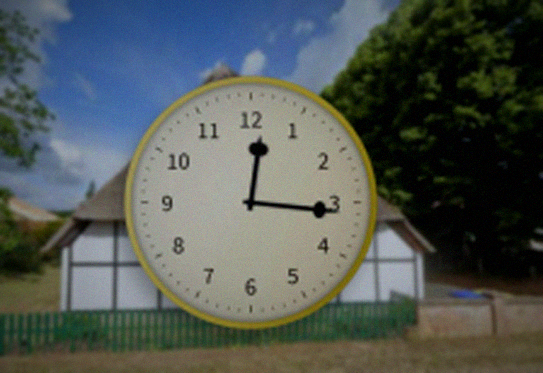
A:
12,16
